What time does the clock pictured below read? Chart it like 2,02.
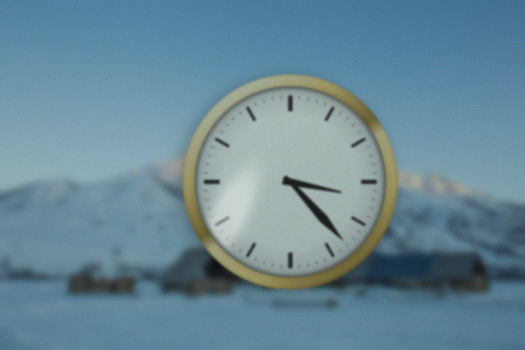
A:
3,23
